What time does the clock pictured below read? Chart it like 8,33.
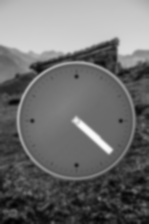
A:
4,22
